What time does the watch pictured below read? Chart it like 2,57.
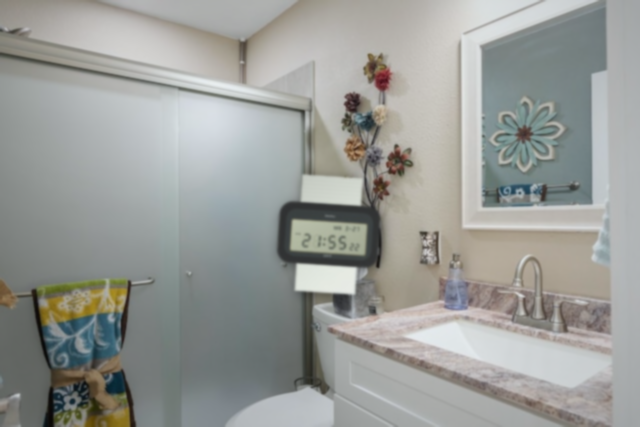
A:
21,55
